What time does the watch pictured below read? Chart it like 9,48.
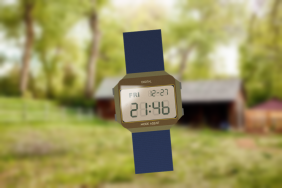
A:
21,46
